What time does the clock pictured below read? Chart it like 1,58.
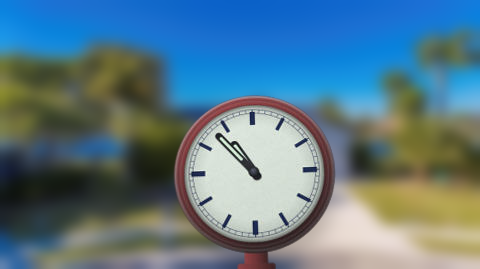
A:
10,53
